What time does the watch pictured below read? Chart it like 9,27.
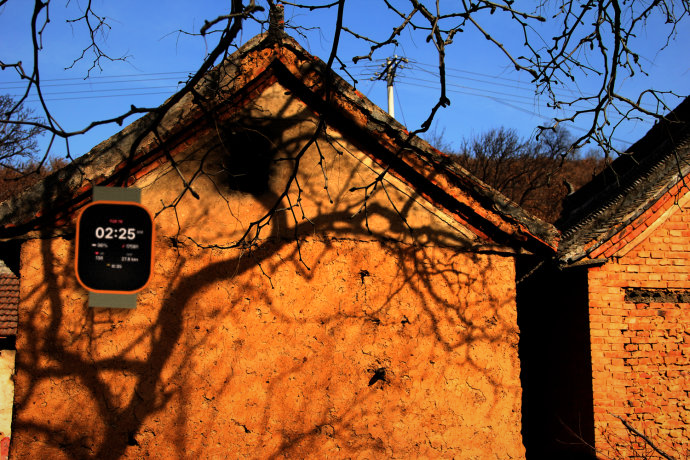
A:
2,25
